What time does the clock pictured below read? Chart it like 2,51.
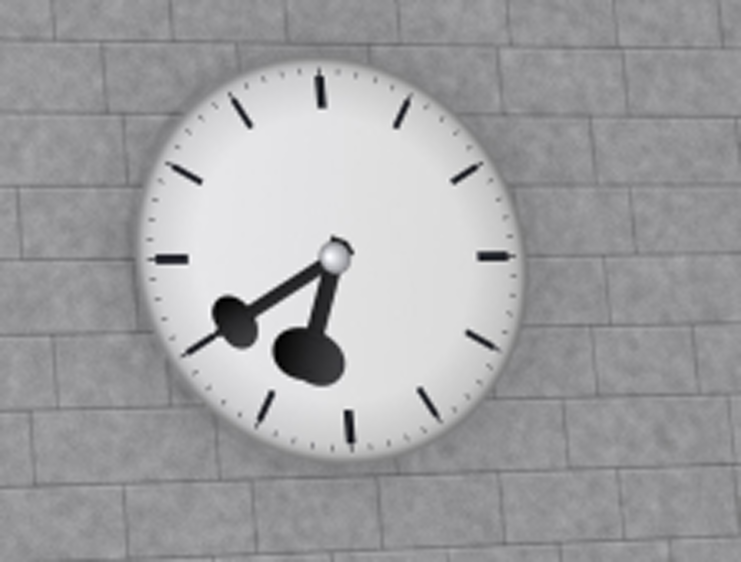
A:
6,40
